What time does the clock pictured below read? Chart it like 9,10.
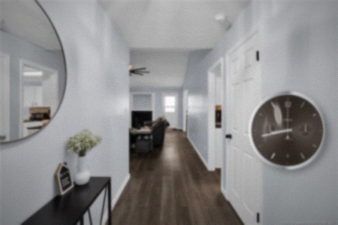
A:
8,43
